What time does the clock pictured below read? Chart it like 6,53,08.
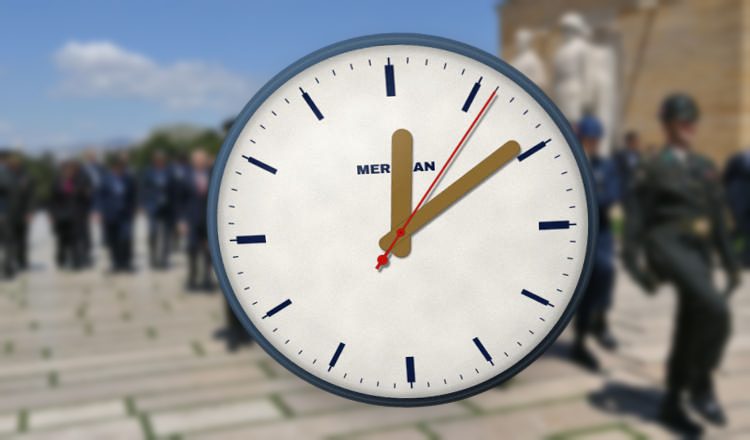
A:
12,09,06
